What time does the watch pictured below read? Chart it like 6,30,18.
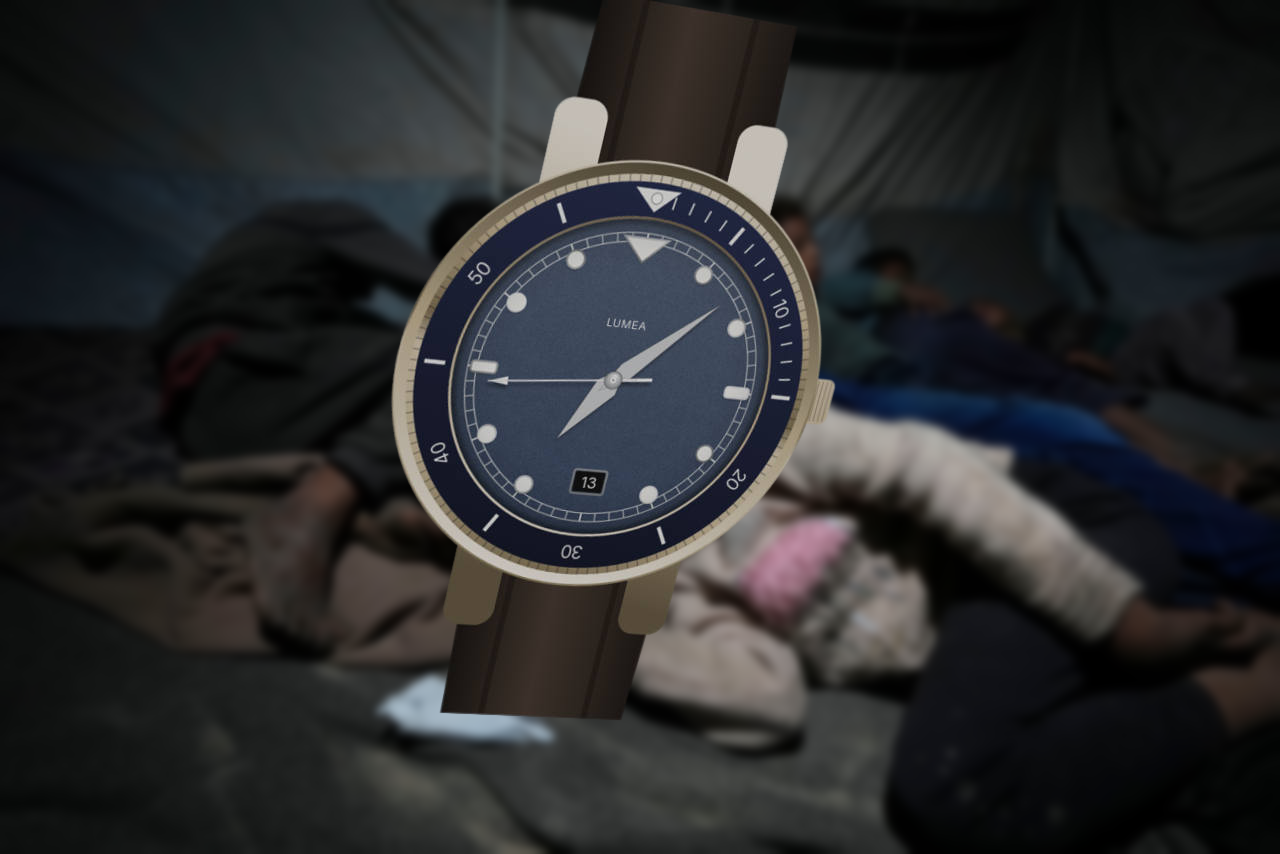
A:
7,07,44
